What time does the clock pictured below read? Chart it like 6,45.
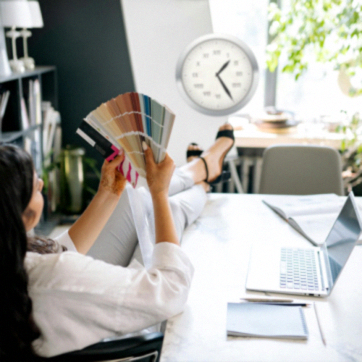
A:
1,25
